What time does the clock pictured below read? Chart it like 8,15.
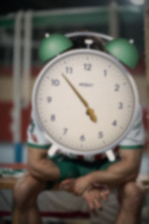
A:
4,53
